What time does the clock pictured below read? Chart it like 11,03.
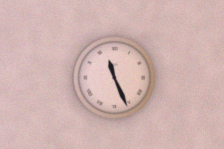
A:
11,26
